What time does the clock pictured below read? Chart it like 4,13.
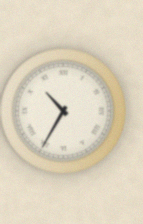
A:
10,35
